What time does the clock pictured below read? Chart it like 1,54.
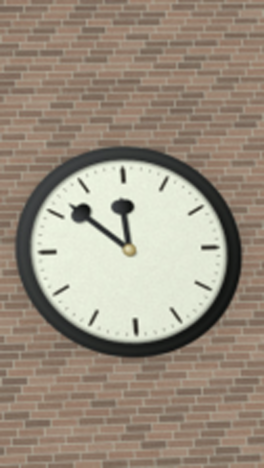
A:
11,52
